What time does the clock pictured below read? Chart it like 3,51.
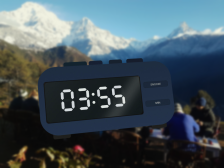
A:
3,55
